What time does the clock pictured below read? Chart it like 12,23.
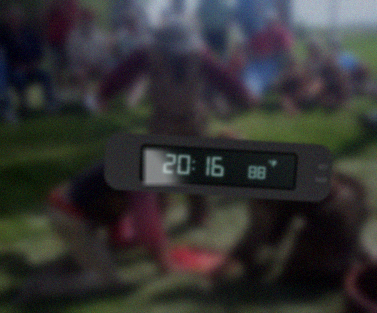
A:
20,16
